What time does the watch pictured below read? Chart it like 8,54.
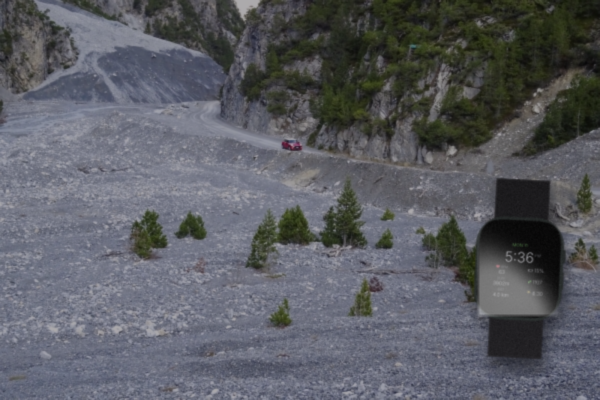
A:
5,36
